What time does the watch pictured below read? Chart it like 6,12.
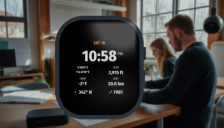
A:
10,58
